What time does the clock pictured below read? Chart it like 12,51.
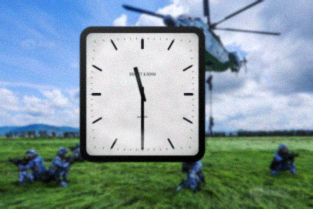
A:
11,30
